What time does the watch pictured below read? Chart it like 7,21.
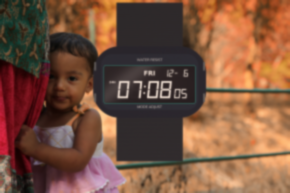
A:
7,08
